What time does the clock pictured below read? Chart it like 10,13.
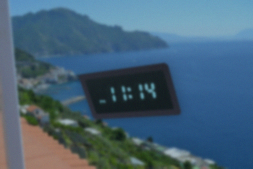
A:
11,14
